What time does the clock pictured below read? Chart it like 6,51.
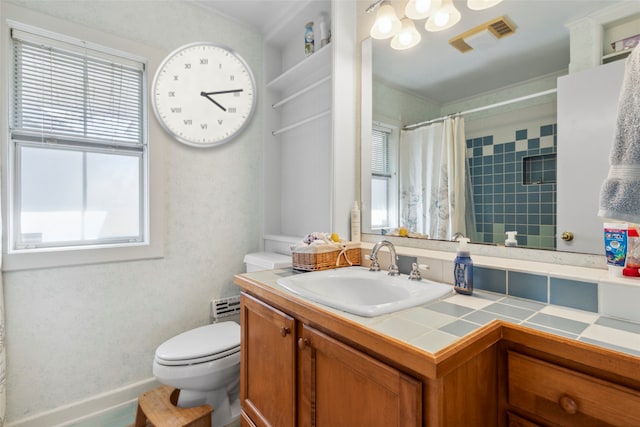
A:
4,14
